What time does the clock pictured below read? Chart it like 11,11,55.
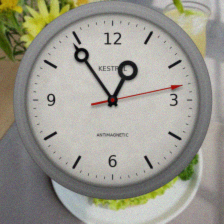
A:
12,54,13
